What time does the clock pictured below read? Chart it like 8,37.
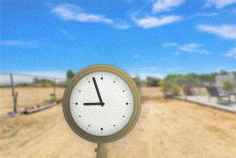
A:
8,57
